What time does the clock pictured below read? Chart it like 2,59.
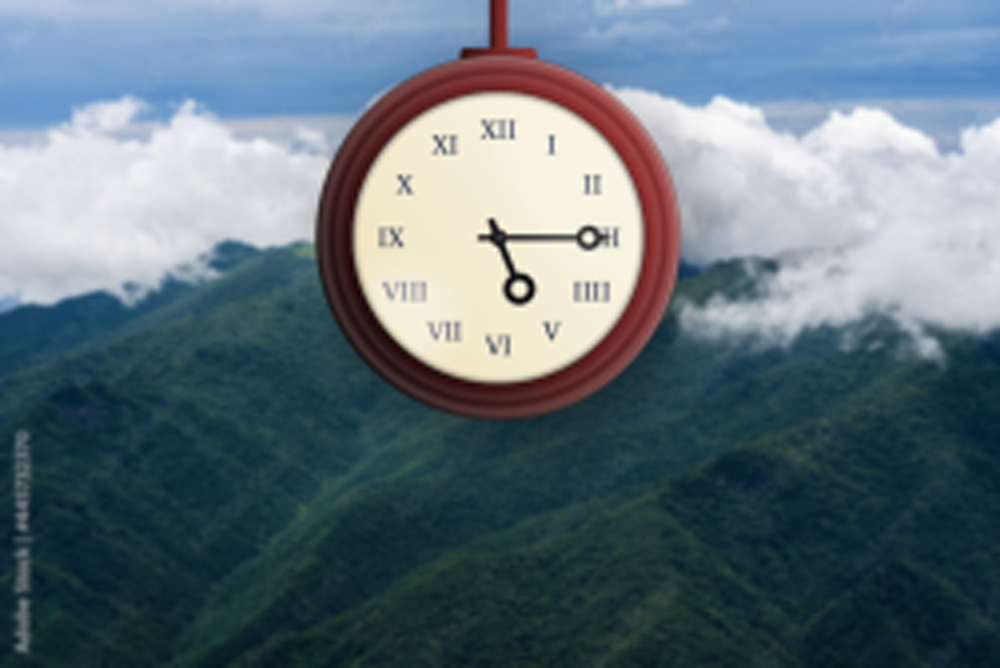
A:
5,15
